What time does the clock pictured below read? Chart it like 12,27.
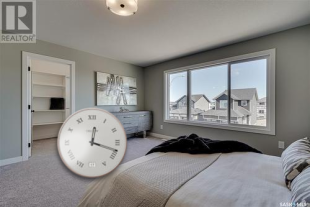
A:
12,18
